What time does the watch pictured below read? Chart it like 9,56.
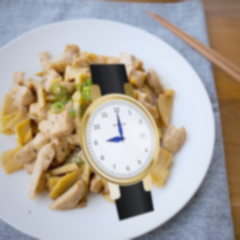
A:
9,00
